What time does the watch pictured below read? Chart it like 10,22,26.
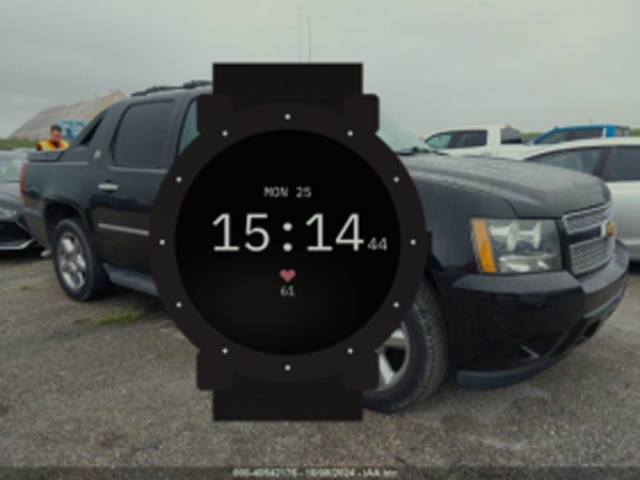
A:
15,14,44
